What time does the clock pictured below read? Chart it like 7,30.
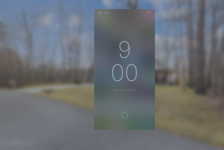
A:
9,00
